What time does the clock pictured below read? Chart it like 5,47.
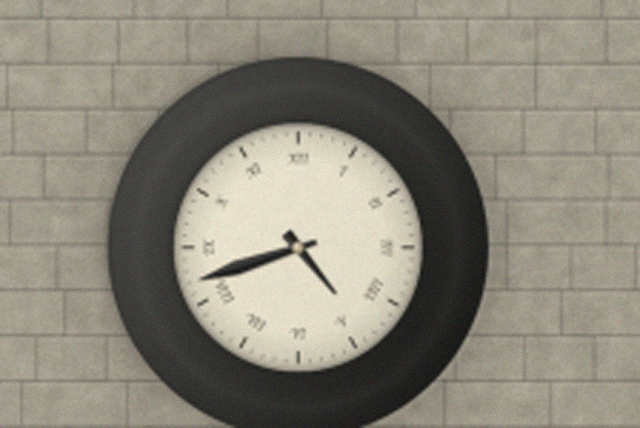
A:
4,42
